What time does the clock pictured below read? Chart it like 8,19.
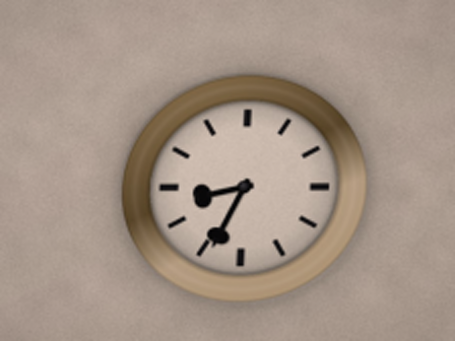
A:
8,34
